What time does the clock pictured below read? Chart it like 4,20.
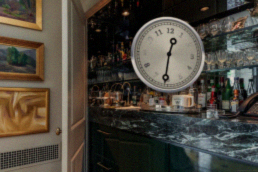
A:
12,31
